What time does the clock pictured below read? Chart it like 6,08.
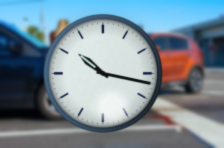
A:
10,17
